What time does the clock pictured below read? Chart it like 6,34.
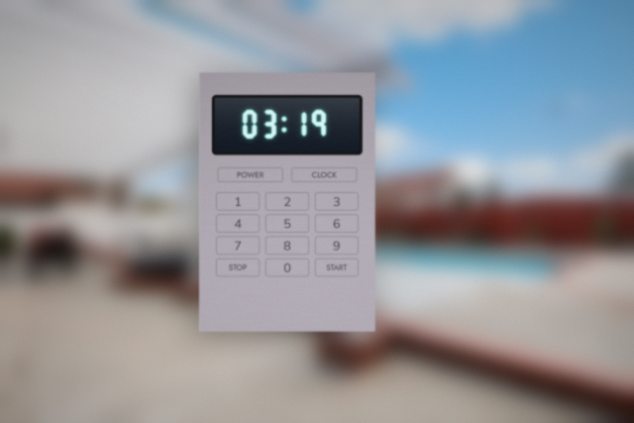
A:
3,19
